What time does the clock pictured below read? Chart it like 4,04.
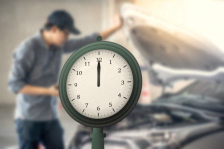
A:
12,00
